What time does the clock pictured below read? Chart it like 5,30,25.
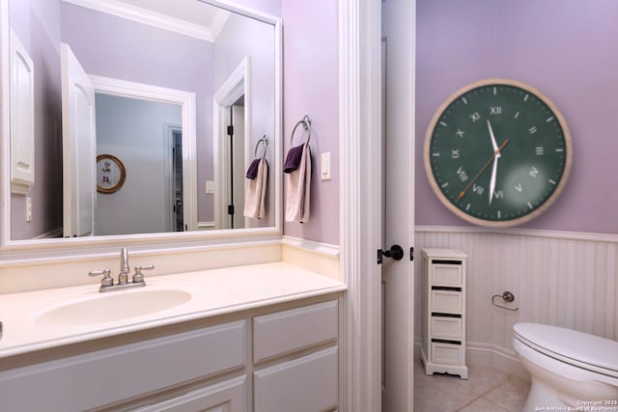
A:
11,31,37
